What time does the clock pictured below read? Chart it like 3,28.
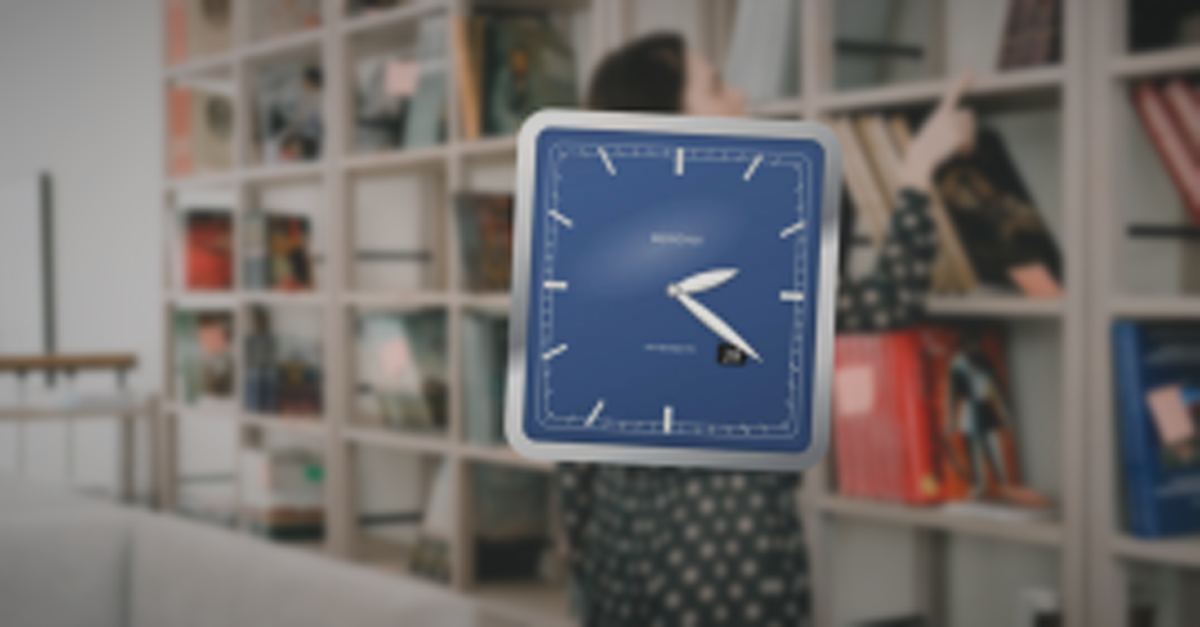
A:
2,21
